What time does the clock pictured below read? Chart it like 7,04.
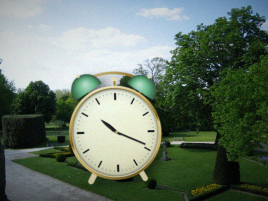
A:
10,19
